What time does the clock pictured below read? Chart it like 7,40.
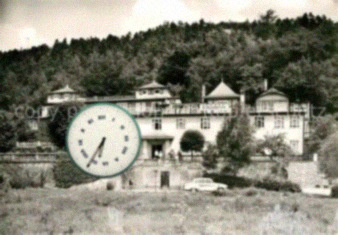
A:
6,36
